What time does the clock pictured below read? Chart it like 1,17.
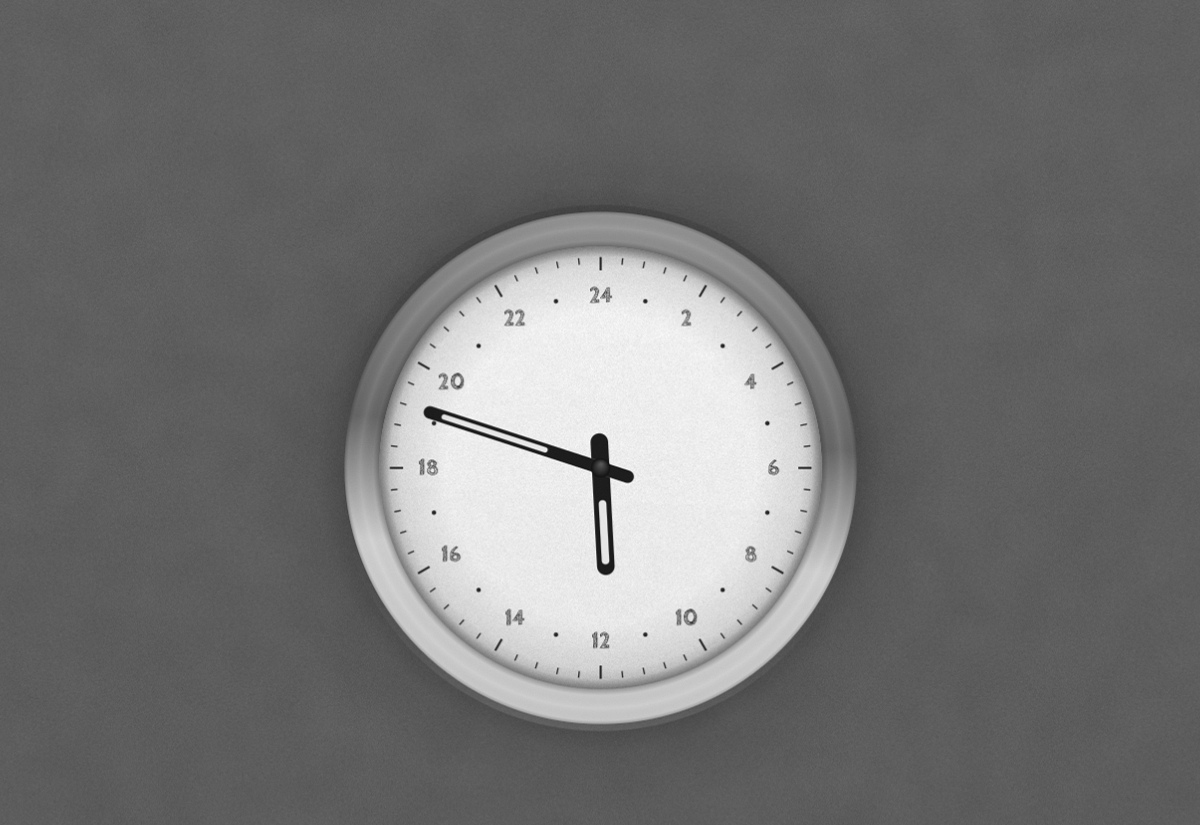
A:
11,48
